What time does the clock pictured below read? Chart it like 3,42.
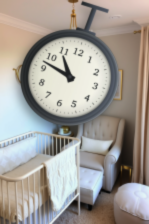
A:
10,47
